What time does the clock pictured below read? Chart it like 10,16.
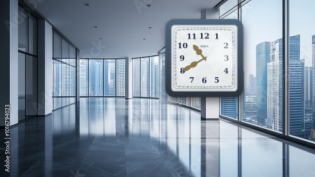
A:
10,40
